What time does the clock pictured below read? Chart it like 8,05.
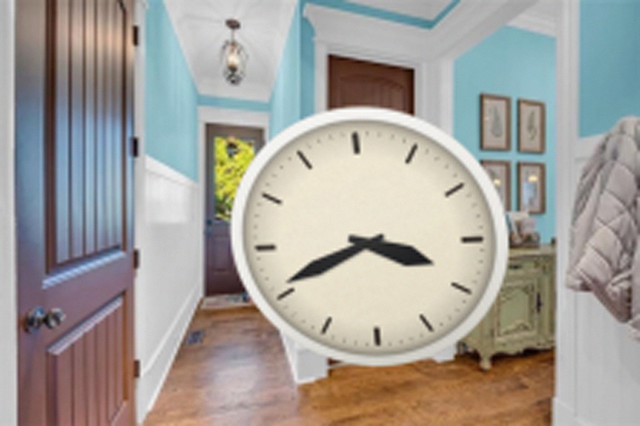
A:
3,41
